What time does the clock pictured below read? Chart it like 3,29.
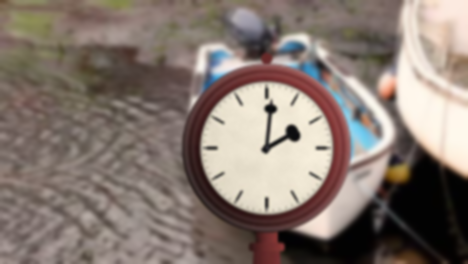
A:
2,01
